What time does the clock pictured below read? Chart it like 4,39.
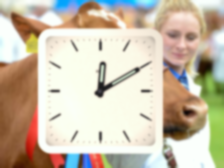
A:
12,10
